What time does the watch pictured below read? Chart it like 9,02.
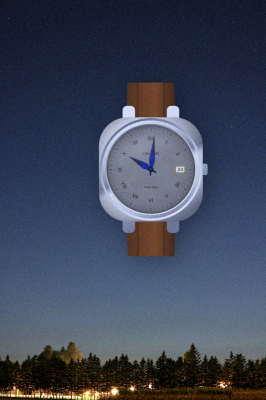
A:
10,01
